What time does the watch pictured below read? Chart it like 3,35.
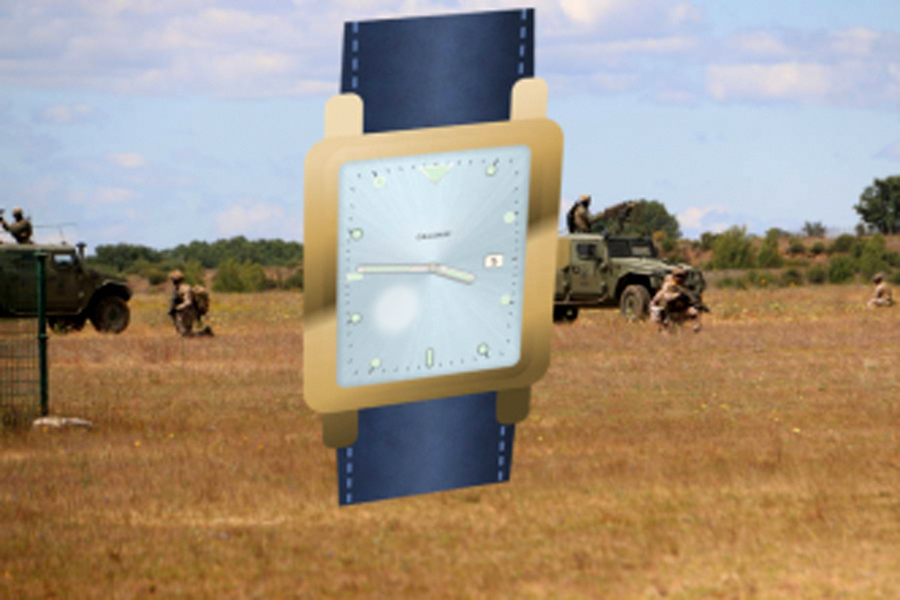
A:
3,46
